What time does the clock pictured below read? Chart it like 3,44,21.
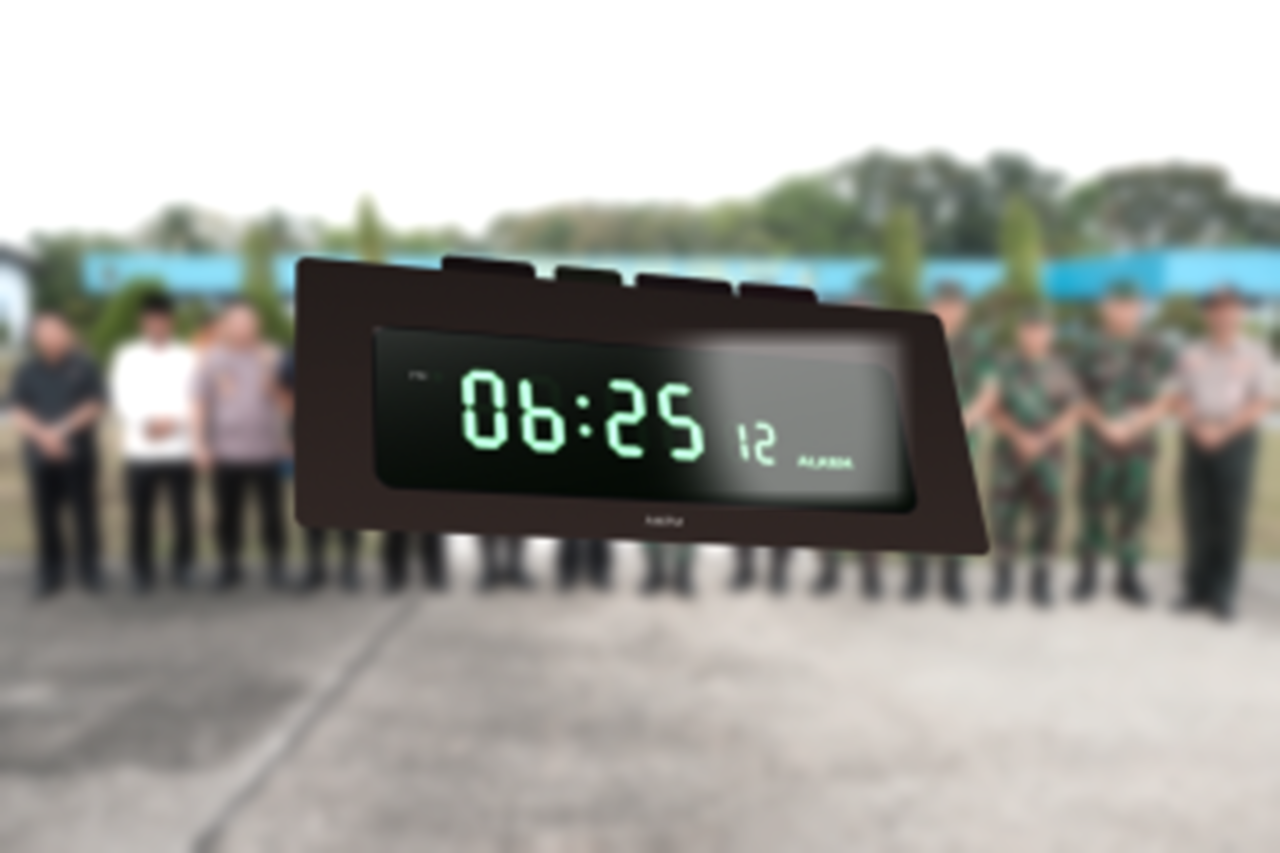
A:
6,25,12
